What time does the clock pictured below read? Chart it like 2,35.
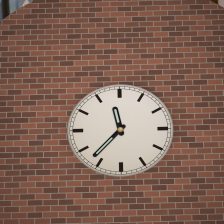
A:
11,37
